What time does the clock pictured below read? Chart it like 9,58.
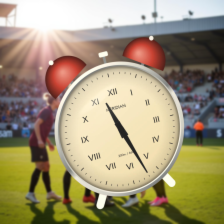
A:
11,27
